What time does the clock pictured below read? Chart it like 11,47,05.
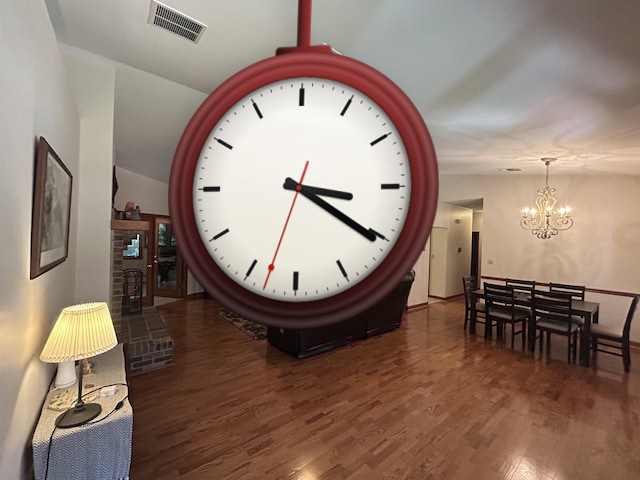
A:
3,20,33
